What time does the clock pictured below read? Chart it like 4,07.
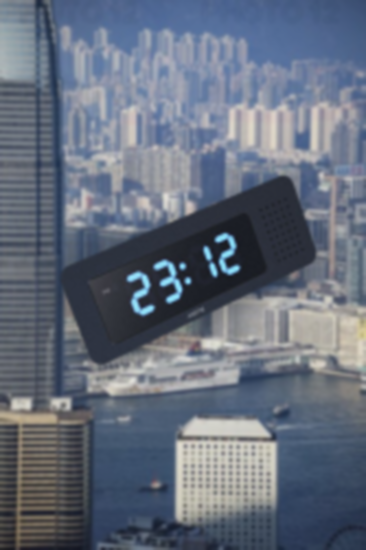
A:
23,12
